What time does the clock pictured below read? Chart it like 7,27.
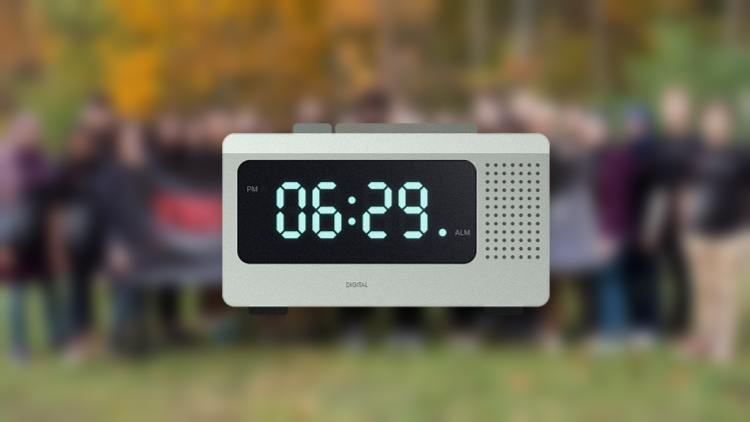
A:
6,29
